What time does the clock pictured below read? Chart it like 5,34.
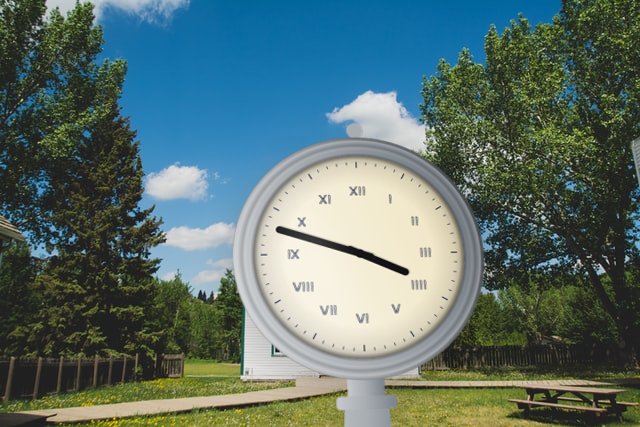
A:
3,48
